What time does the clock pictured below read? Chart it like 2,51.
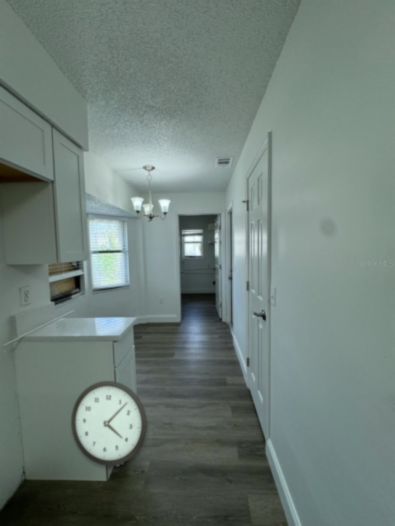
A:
4,07
